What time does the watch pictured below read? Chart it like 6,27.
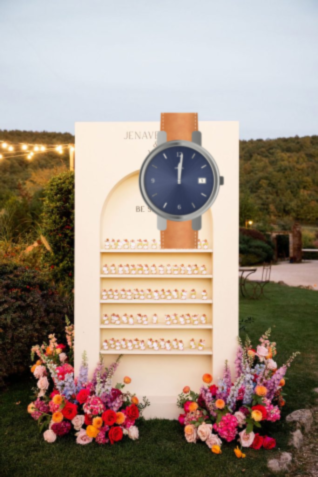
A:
12,01
